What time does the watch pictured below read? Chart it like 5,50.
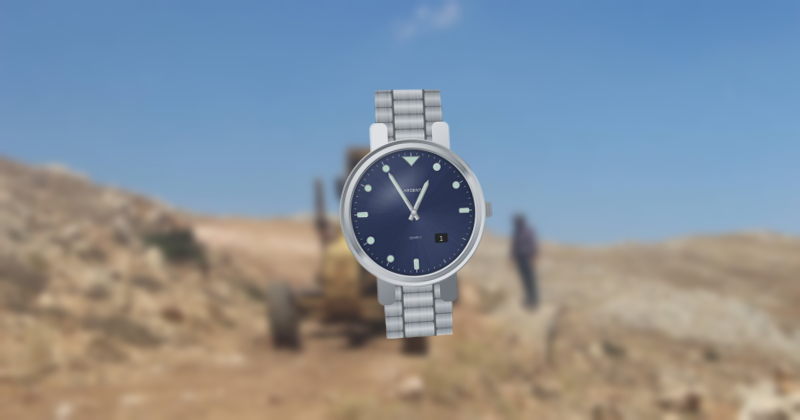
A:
12,55
